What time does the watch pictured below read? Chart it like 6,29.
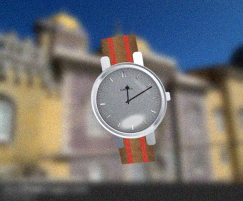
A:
12,11
